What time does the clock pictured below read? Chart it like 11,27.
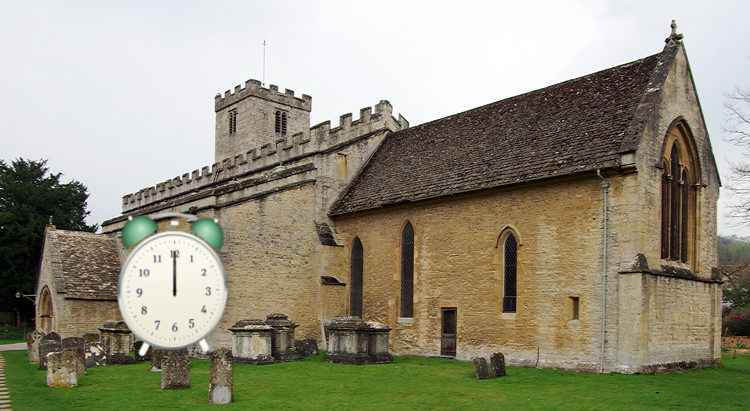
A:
12,00
